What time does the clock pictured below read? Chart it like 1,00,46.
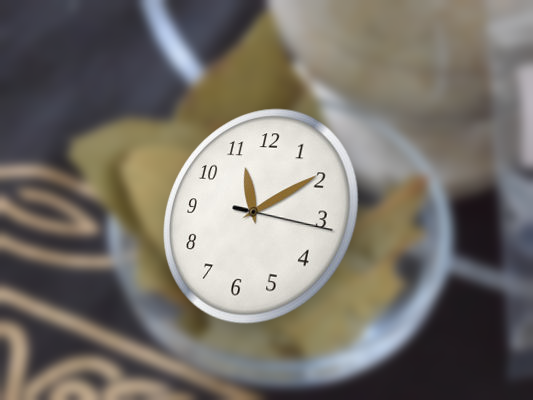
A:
11,09,16
